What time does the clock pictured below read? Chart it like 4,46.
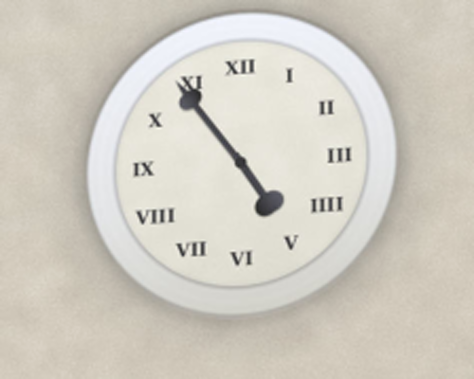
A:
4,54
